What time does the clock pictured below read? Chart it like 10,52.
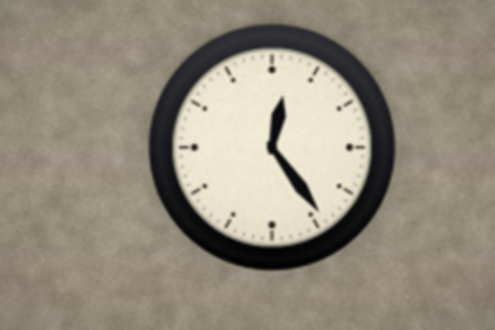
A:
12,24
